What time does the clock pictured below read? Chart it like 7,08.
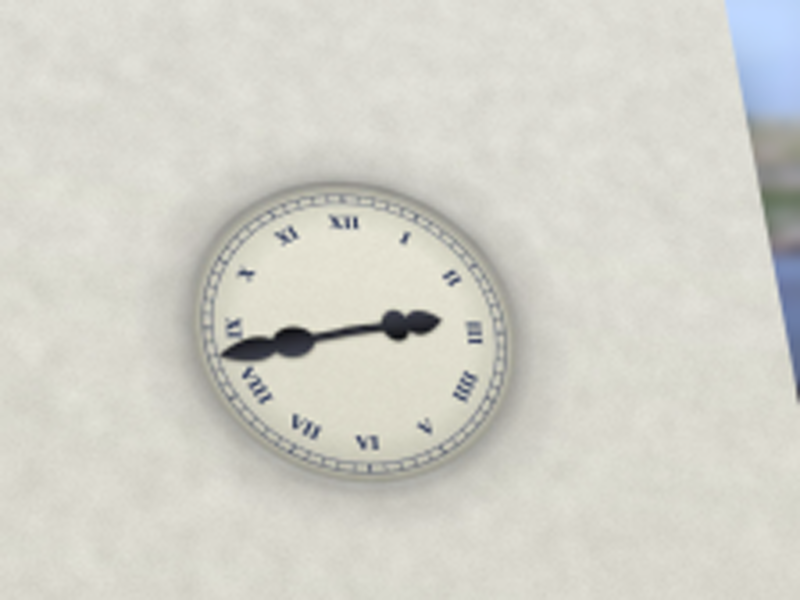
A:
2,43
